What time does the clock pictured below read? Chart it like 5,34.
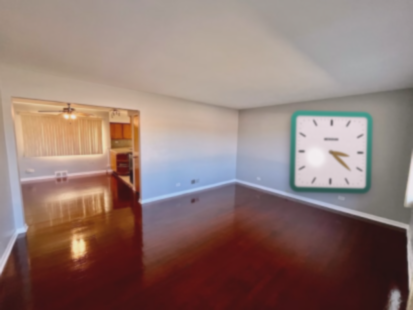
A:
3,22
